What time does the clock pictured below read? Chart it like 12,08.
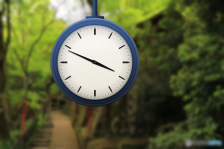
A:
3,49
